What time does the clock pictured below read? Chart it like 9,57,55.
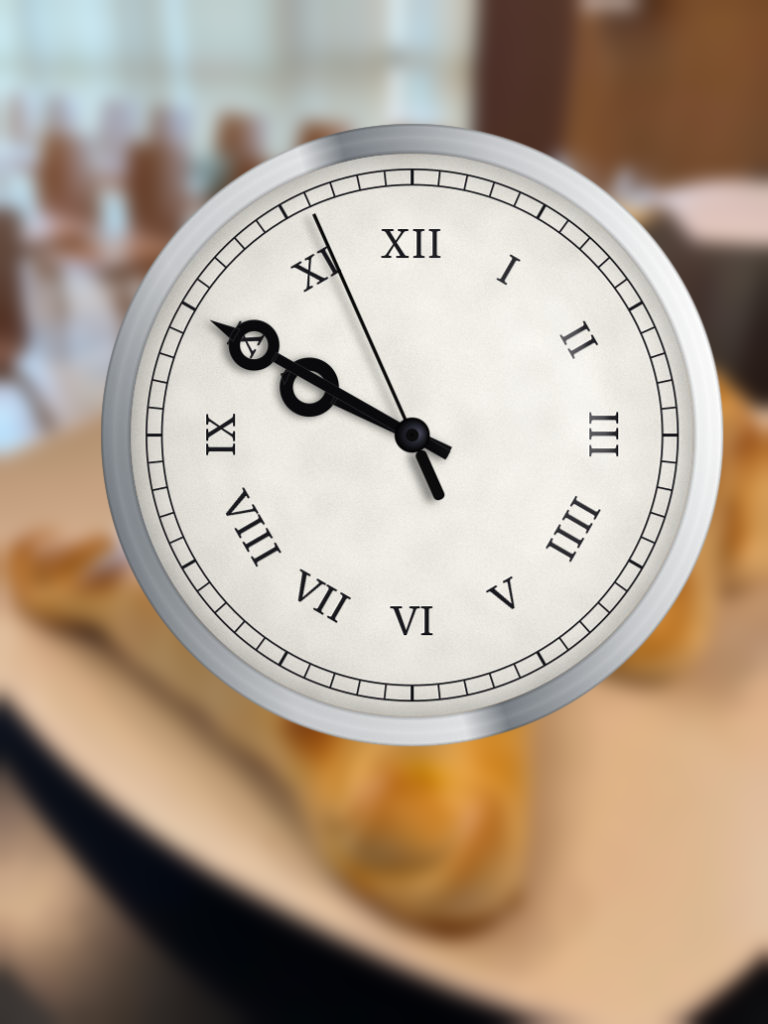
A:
9,49,56
